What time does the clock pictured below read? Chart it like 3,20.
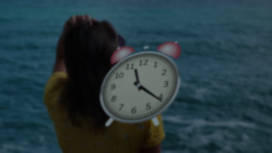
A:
11,21
